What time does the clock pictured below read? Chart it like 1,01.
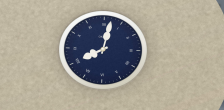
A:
8,02
